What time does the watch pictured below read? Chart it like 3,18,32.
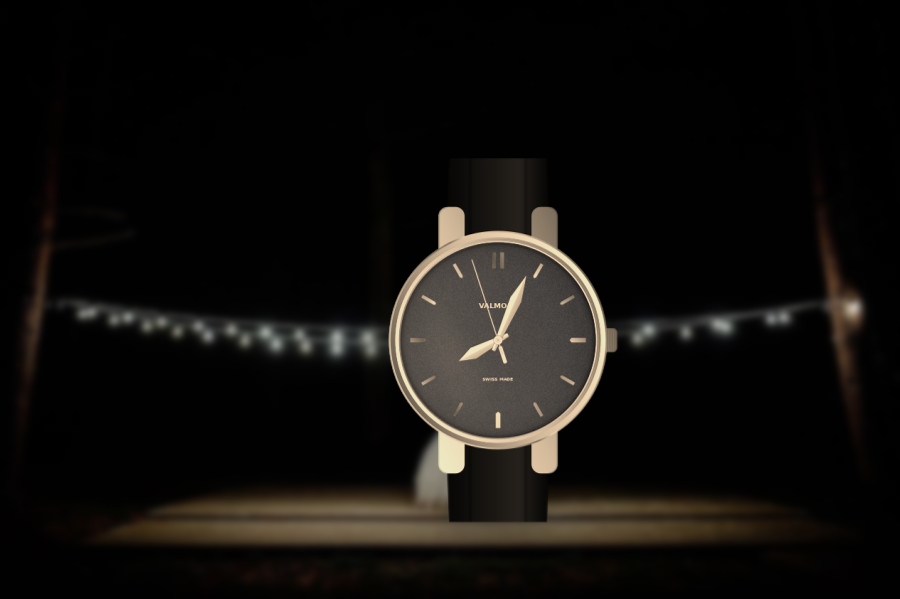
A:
8,03,57
